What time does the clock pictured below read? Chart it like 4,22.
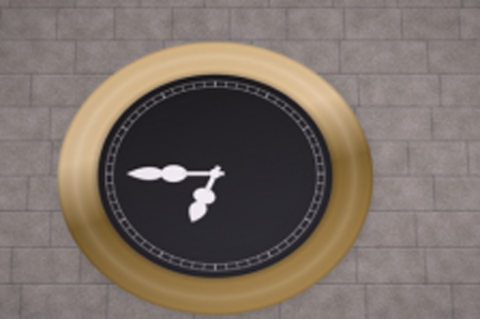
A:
6,45
